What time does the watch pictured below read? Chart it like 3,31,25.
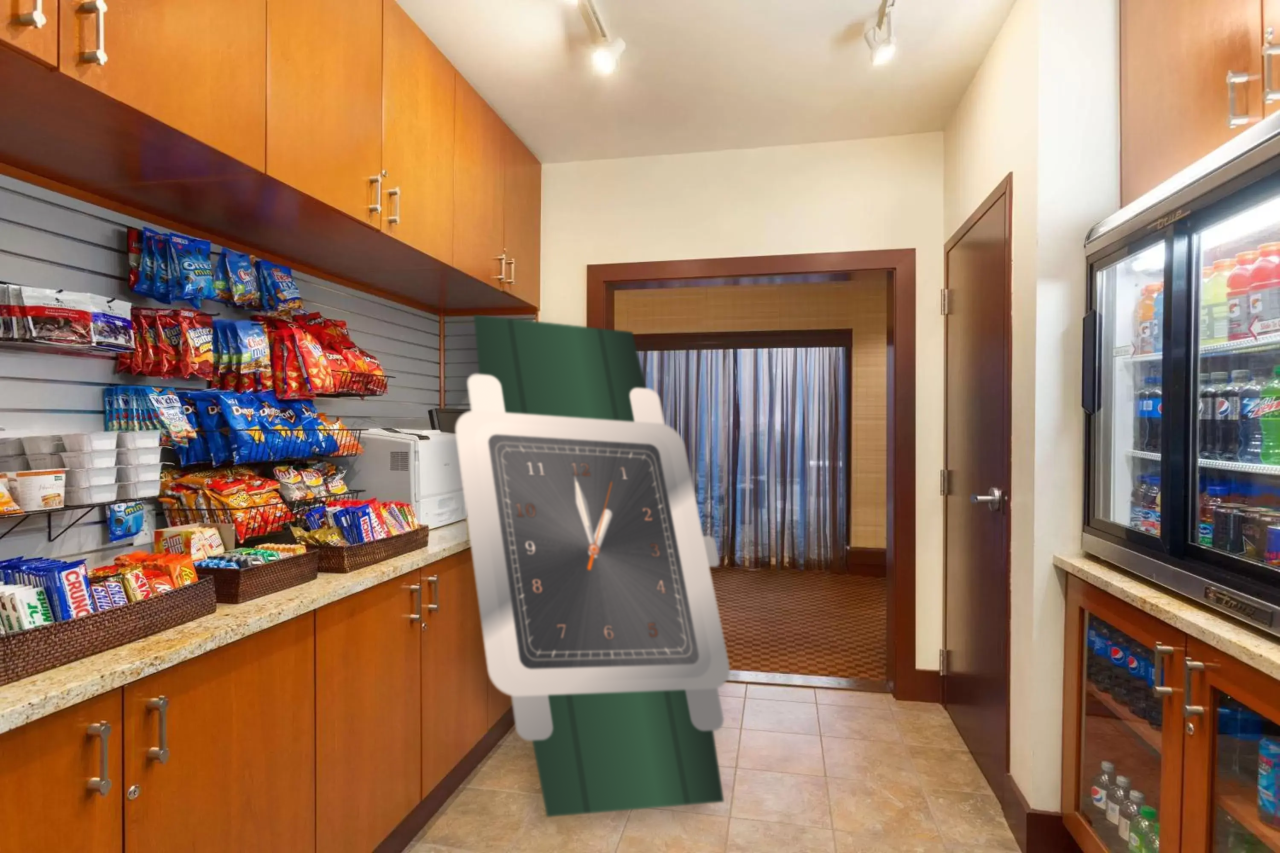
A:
12,59,04
